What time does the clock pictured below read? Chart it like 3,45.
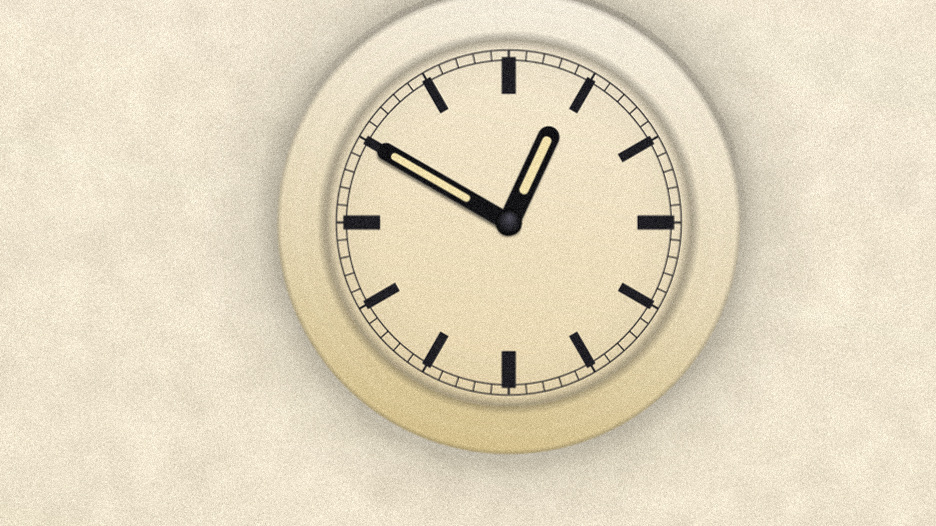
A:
12,50
